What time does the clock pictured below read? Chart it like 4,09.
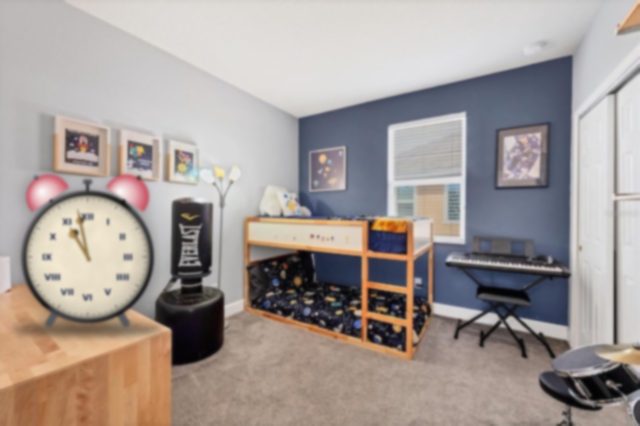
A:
10,58
